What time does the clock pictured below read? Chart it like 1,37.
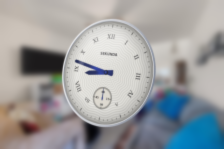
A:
8,47
